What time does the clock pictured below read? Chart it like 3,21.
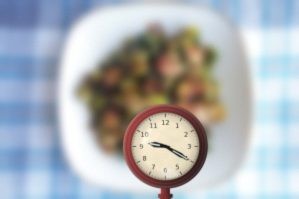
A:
9,20
